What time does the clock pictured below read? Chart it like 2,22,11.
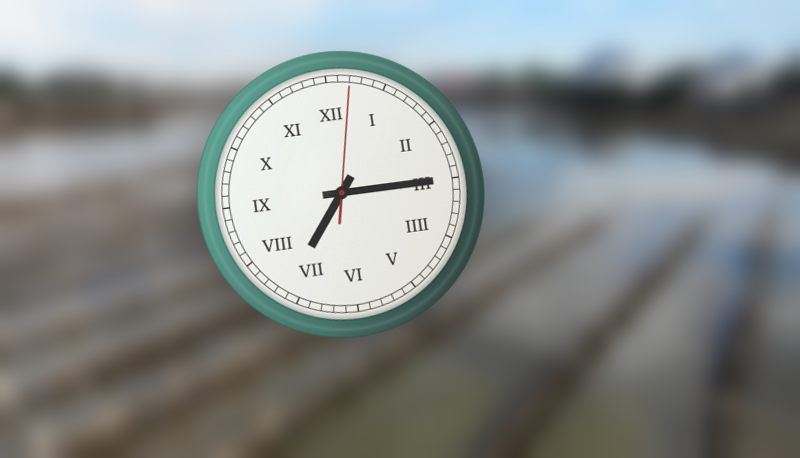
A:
7,15,02
